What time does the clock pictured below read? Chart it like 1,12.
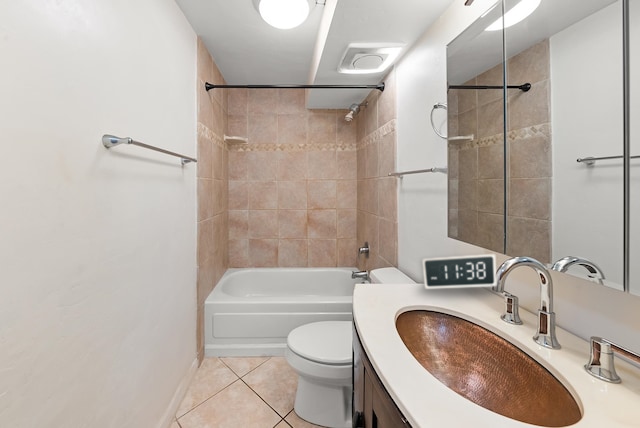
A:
11,38
